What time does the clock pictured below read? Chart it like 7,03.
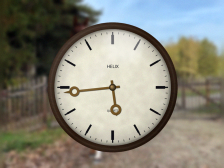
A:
5,44
